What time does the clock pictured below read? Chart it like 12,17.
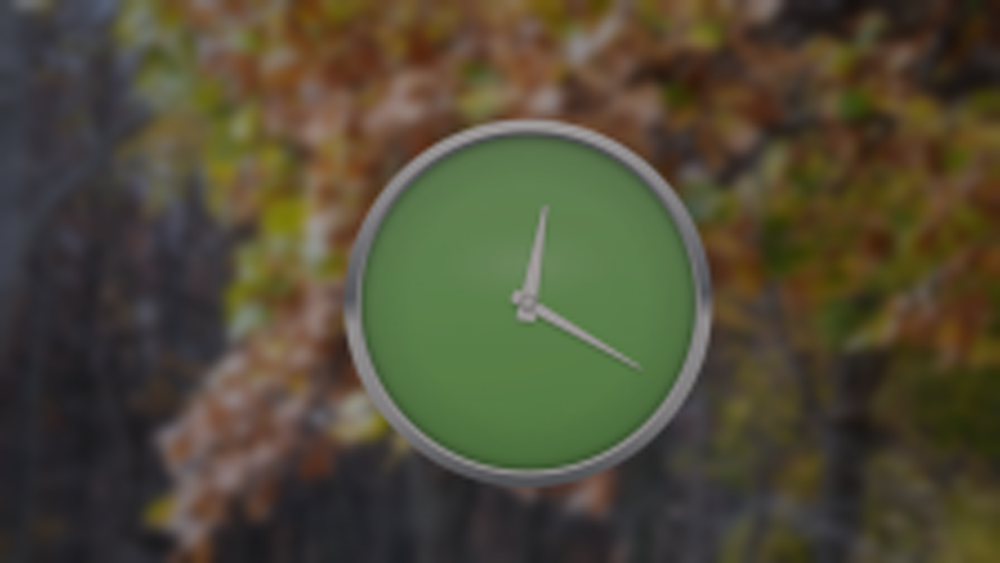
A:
12,20
